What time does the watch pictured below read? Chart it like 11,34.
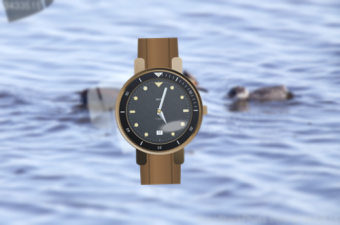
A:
5,03
